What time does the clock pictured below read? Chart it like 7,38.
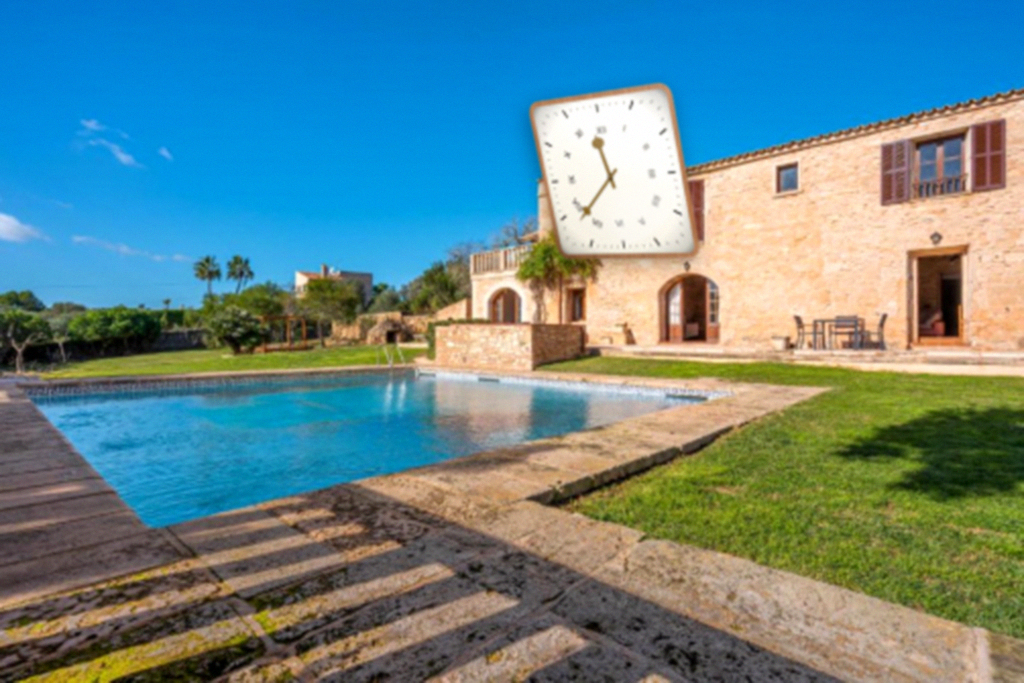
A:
11,38
